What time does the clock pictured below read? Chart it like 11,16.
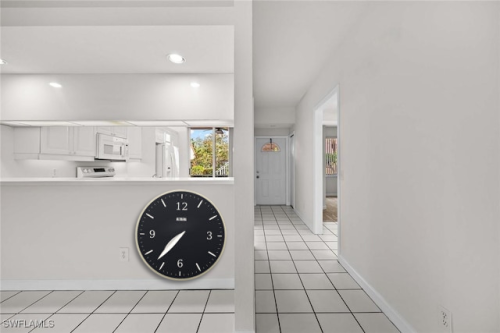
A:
7,37
